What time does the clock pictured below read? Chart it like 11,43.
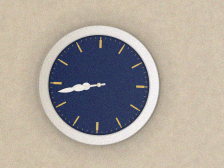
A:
8,43
